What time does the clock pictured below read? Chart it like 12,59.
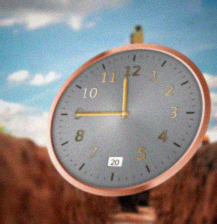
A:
11,45
